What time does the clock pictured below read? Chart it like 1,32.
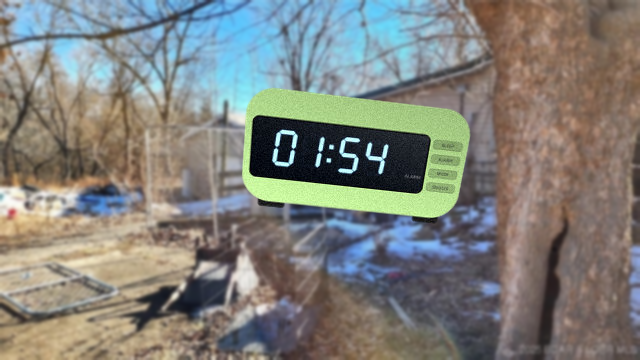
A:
1,54
